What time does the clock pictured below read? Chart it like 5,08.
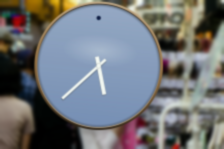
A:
5,38
